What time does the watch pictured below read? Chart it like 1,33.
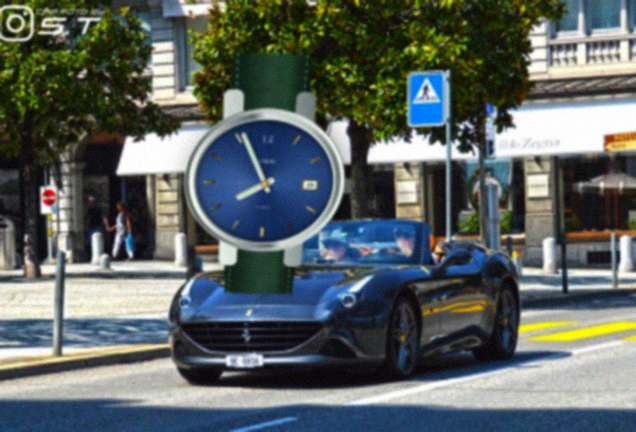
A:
7,56
